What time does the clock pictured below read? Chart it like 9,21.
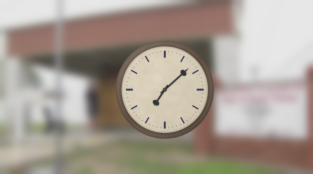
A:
7,08
